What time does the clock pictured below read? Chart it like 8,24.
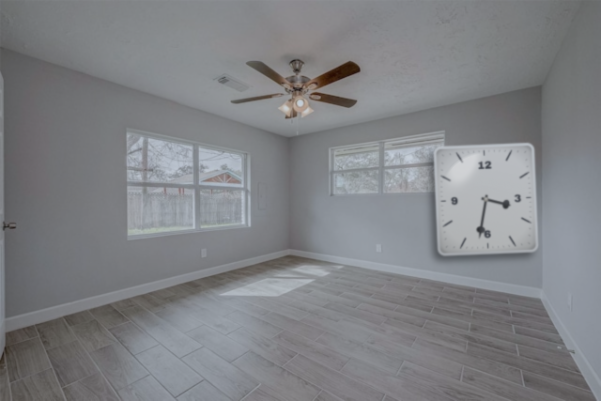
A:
3,32
